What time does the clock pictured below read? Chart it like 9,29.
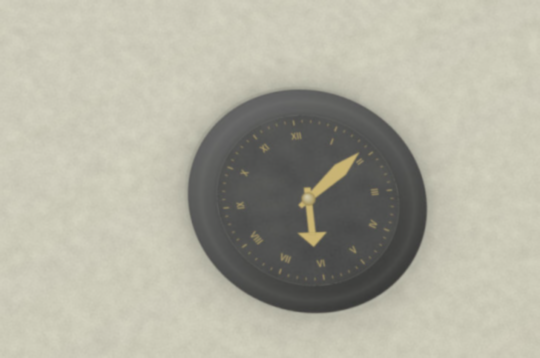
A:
6,09
